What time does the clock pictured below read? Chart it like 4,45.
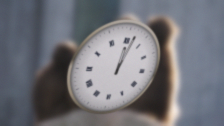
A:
12,02
